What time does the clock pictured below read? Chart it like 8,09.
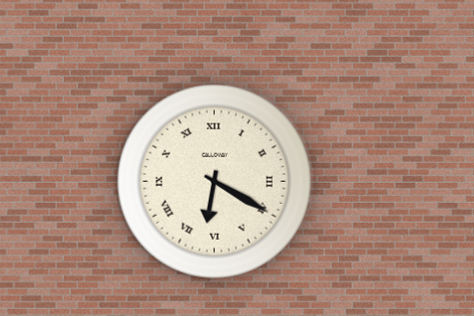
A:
6,20
